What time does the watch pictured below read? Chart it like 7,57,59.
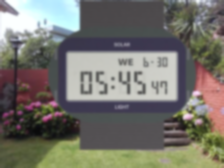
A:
5,45,47
